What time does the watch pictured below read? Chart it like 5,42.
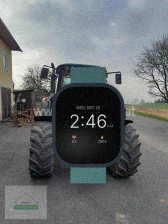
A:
2,46
